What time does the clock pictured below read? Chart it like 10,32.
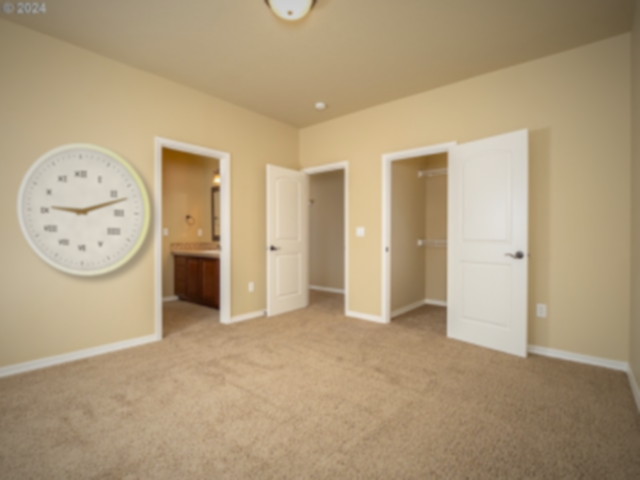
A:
9,12
